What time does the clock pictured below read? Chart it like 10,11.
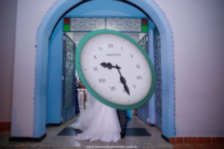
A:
9,29
